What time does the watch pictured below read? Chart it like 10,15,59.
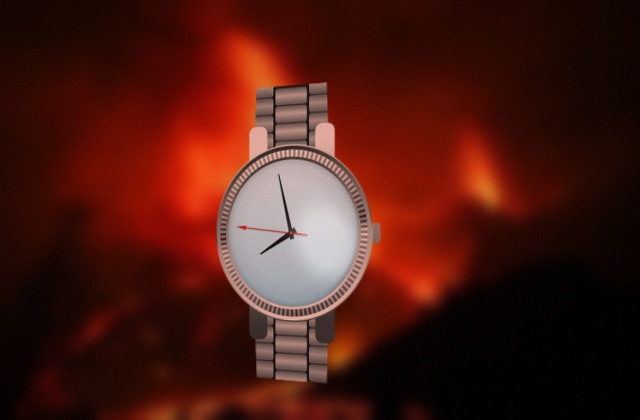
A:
7,57,46
